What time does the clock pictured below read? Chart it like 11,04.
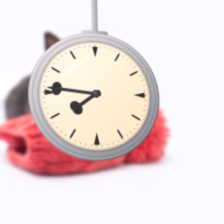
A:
7,46
